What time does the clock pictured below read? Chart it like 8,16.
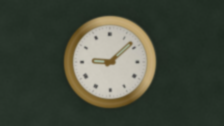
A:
9,08
